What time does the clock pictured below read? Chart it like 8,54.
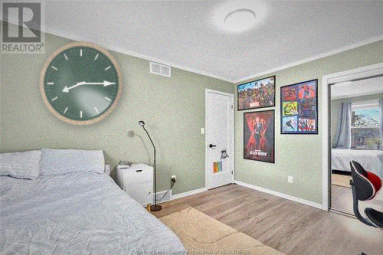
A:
8,15
